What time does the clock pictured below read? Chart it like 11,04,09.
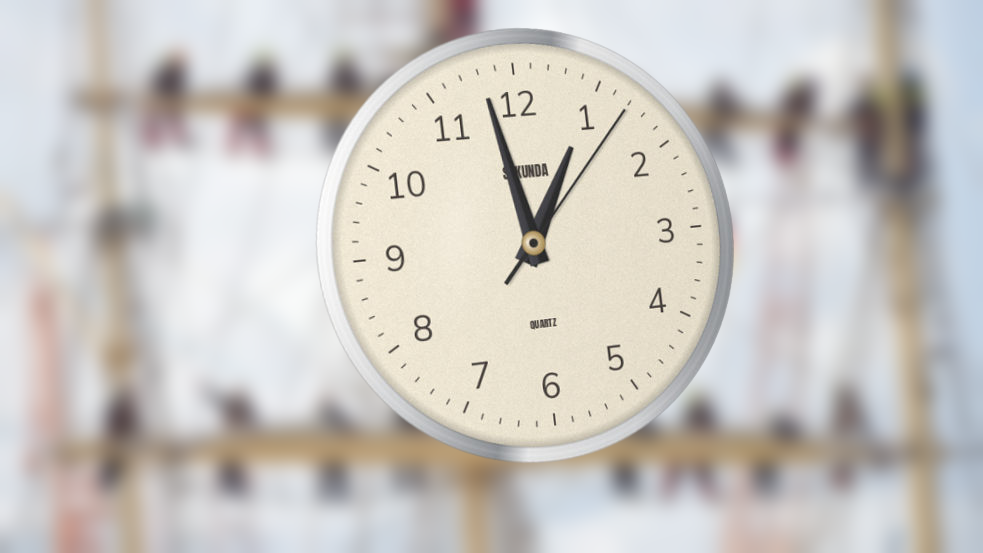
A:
12,58,07
